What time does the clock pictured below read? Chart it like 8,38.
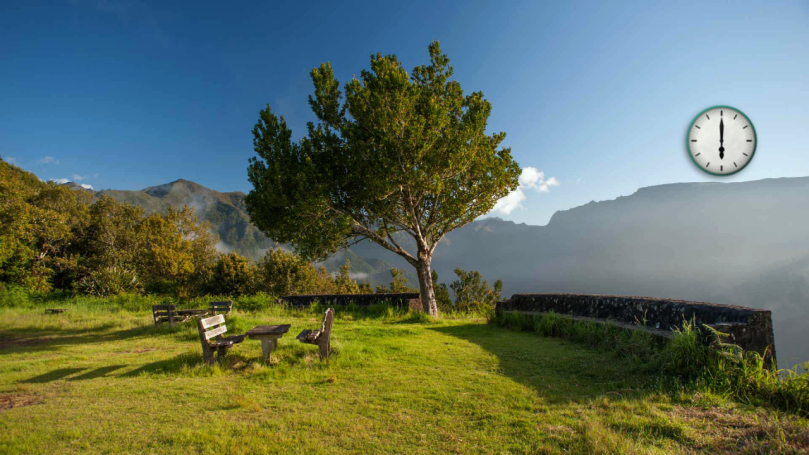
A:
6,00
